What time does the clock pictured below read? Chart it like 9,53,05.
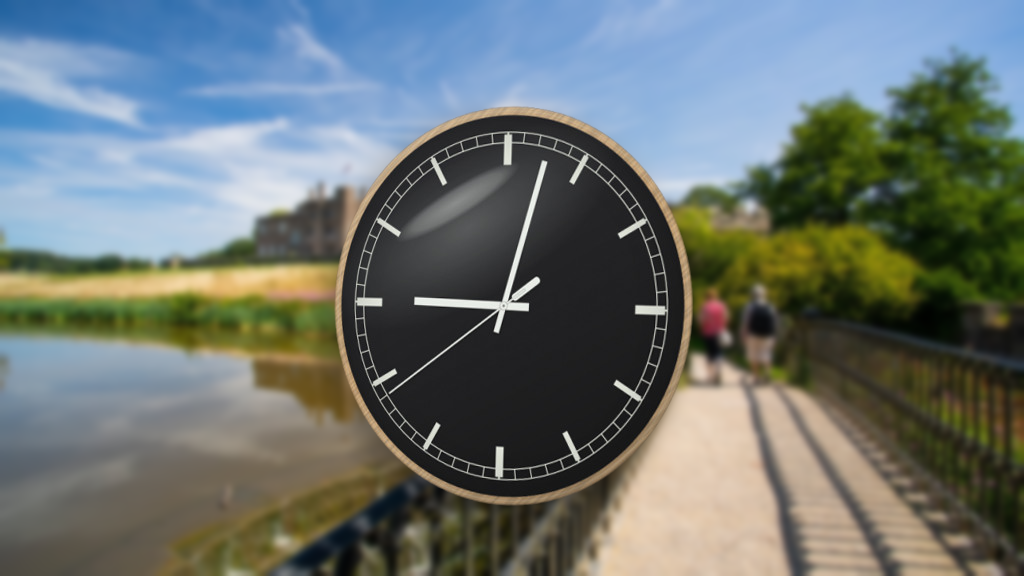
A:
9,02,39
